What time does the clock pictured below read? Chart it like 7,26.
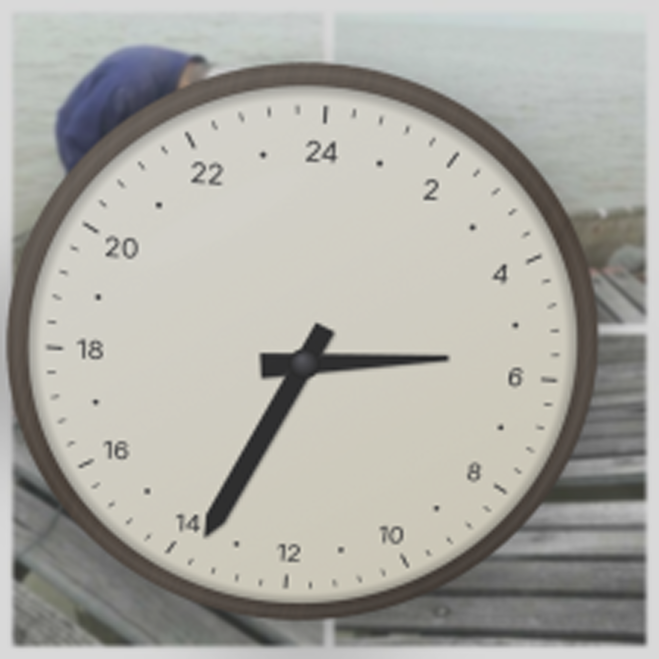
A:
5,34
